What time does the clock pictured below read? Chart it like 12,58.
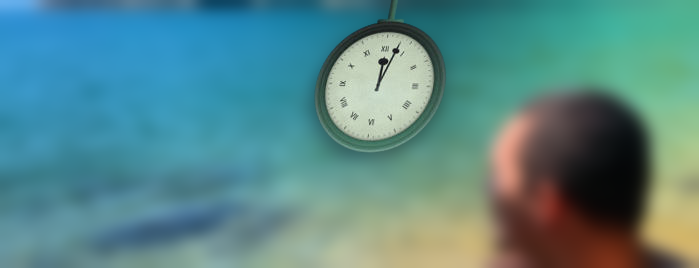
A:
12,03
